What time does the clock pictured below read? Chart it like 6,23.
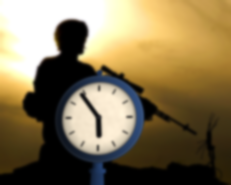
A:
5,54
